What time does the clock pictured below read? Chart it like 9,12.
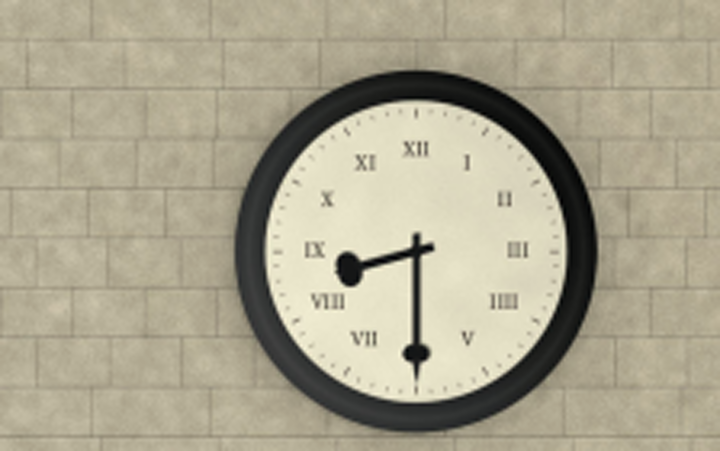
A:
8,30
